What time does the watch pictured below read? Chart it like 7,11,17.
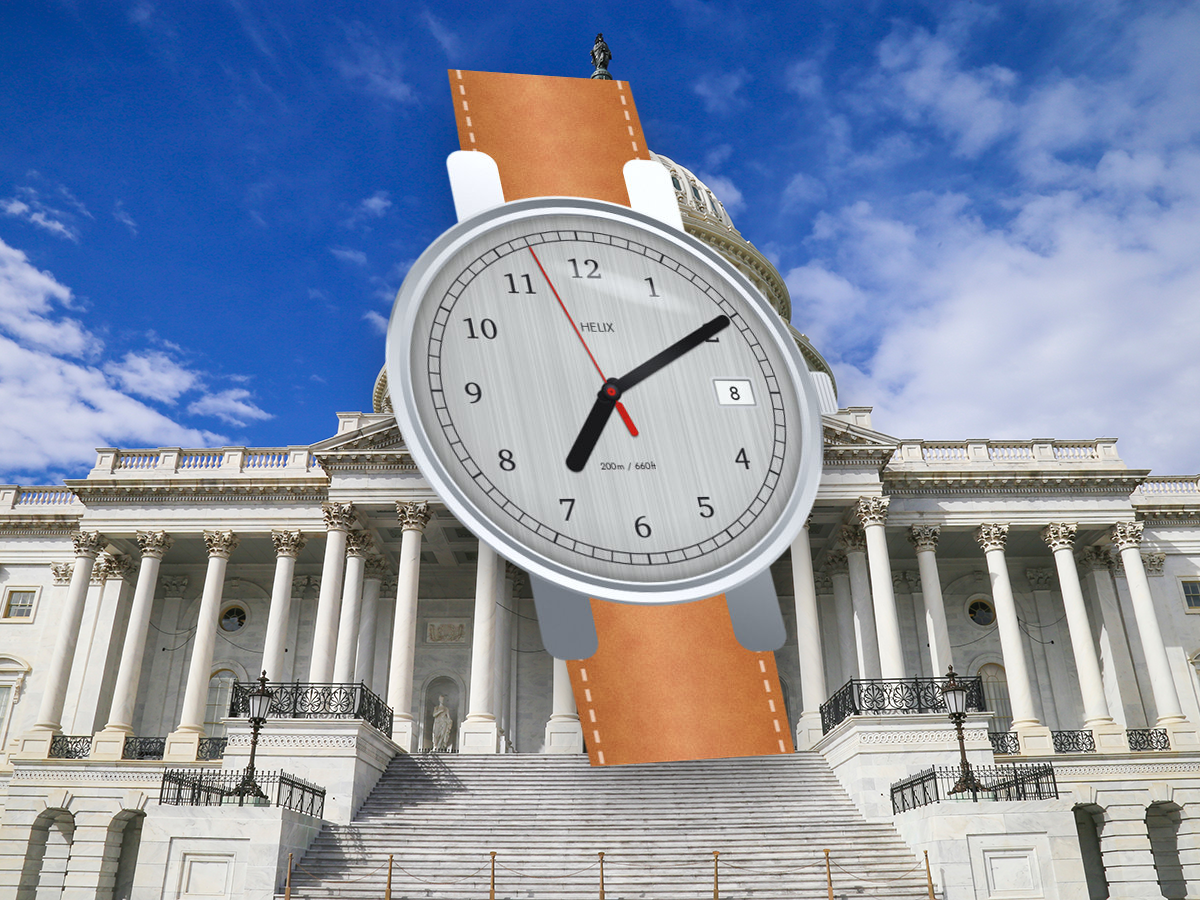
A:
7,09,57
